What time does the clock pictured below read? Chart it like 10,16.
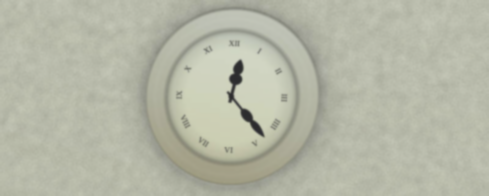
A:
12,23
